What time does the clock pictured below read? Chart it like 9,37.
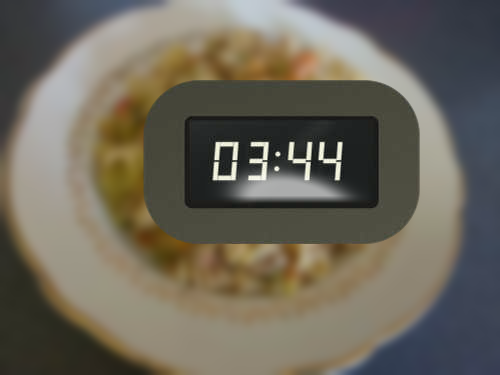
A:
3,44
